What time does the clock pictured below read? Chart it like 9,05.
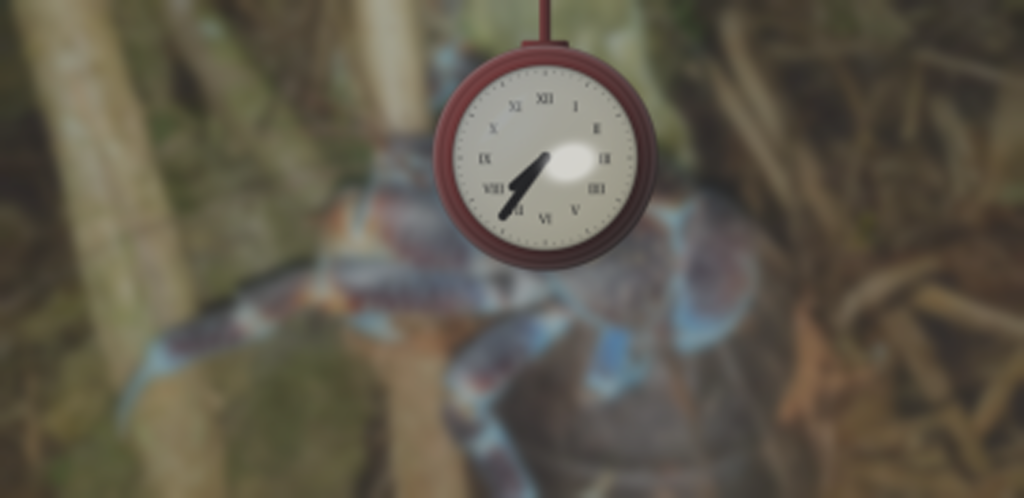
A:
7,36
